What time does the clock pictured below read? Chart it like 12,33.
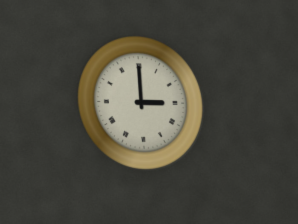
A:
3,00
